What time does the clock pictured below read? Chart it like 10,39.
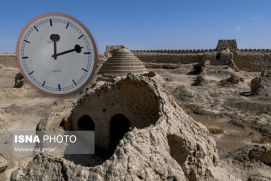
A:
12,13
